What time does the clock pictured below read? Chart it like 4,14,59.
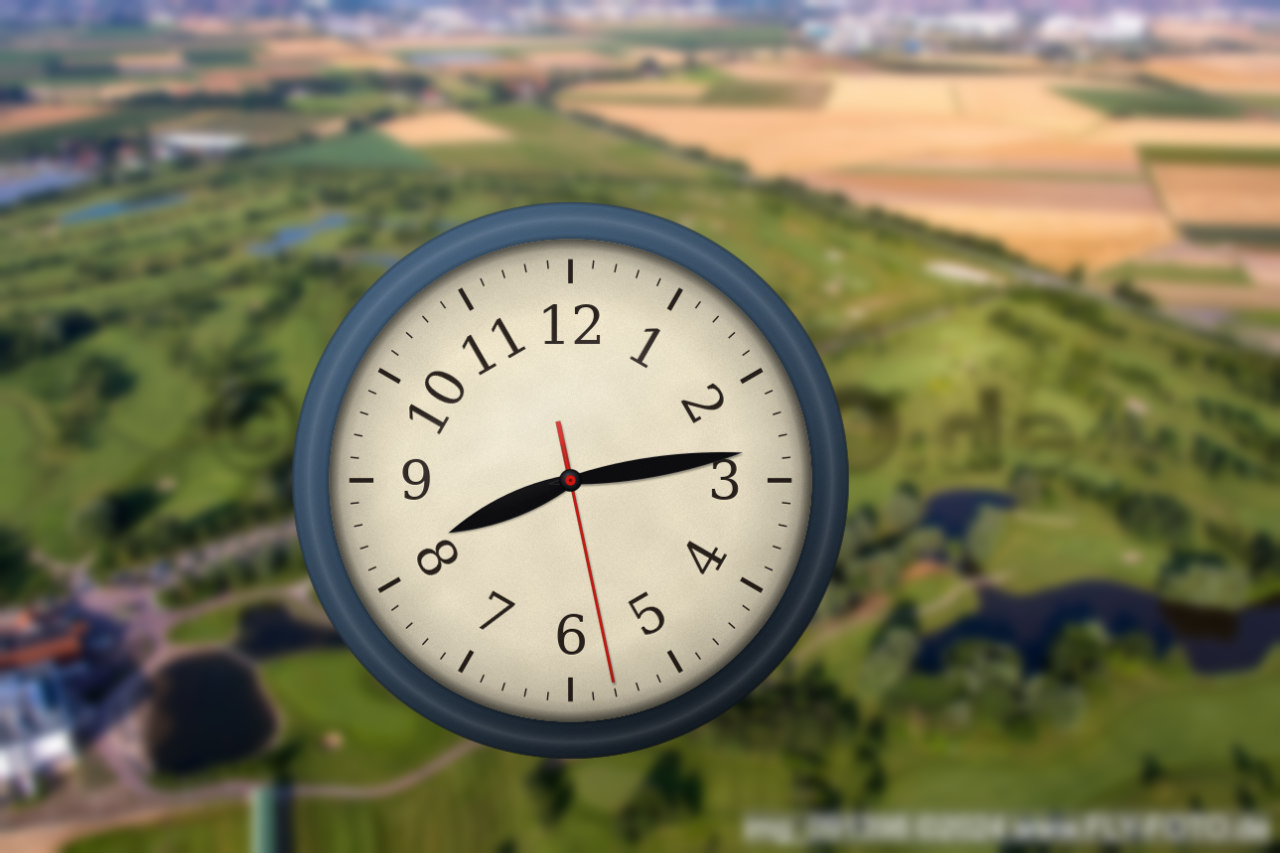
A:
8,13,28
